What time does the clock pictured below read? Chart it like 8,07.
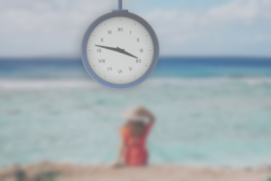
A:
3,47
